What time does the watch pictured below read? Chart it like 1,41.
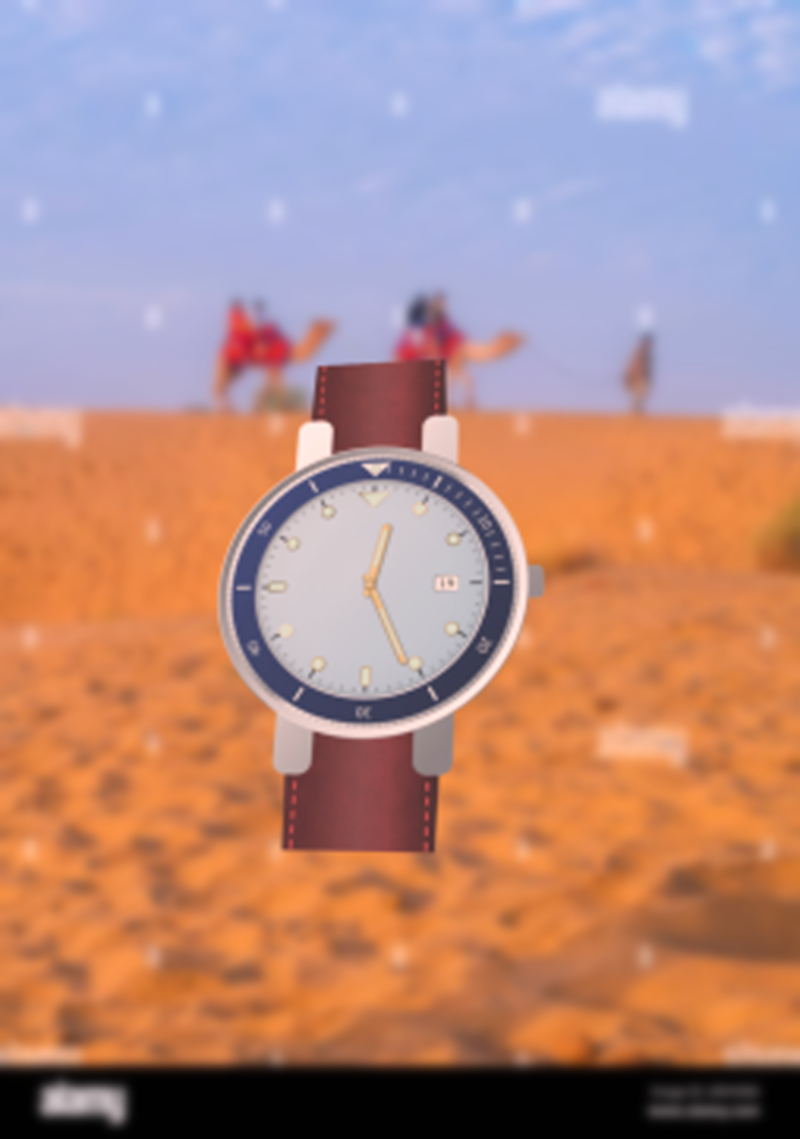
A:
12,26
